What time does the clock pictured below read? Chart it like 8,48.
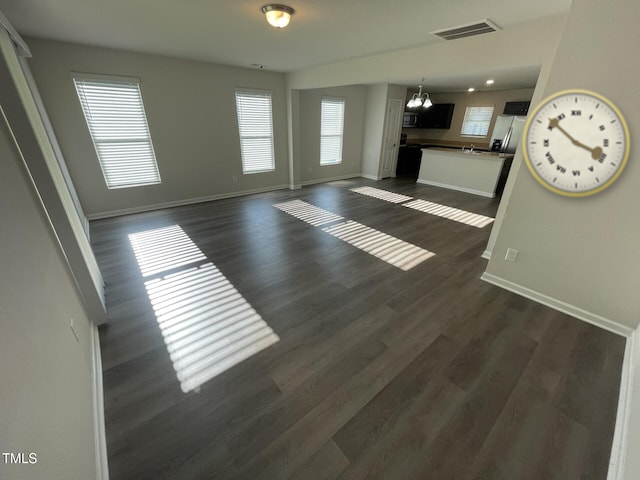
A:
3,52
